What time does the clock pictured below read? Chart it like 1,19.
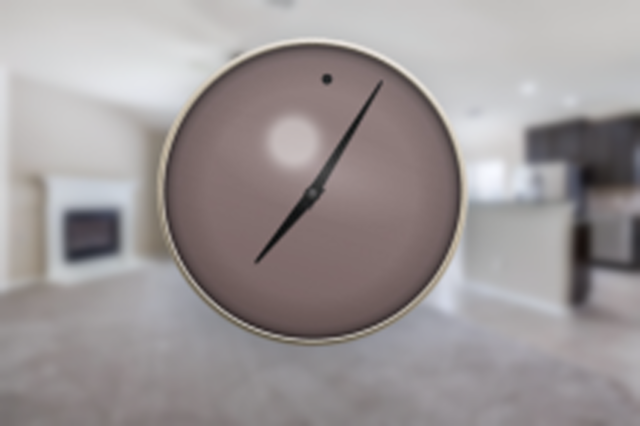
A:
7,04
